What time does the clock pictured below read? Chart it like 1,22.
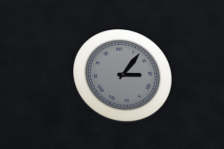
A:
3,07
